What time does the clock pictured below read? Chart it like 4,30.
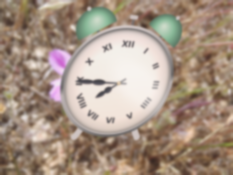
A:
7,45
